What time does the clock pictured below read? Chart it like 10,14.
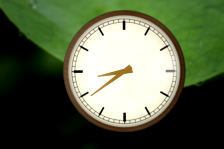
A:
8,39
